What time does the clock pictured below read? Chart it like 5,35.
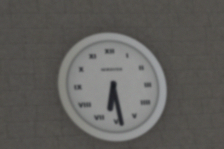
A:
6,29
